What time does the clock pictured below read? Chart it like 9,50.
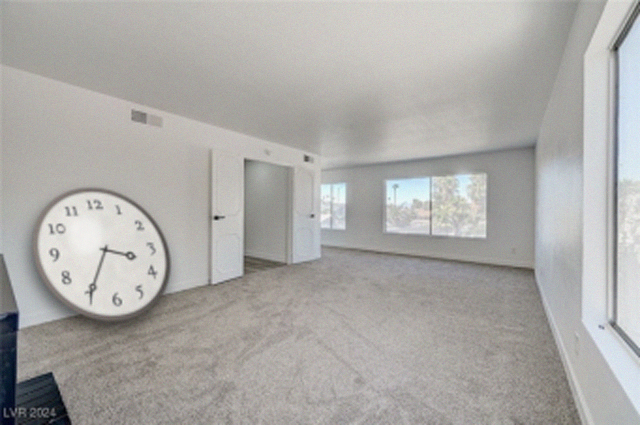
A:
3,35
